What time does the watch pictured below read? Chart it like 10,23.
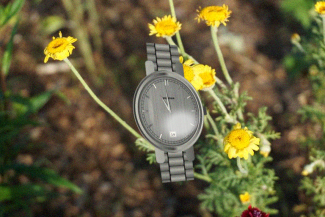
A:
10,59
